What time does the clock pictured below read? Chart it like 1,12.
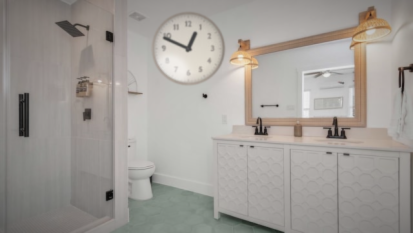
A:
12,49
